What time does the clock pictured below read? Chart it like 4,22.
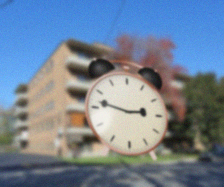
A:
2,47
